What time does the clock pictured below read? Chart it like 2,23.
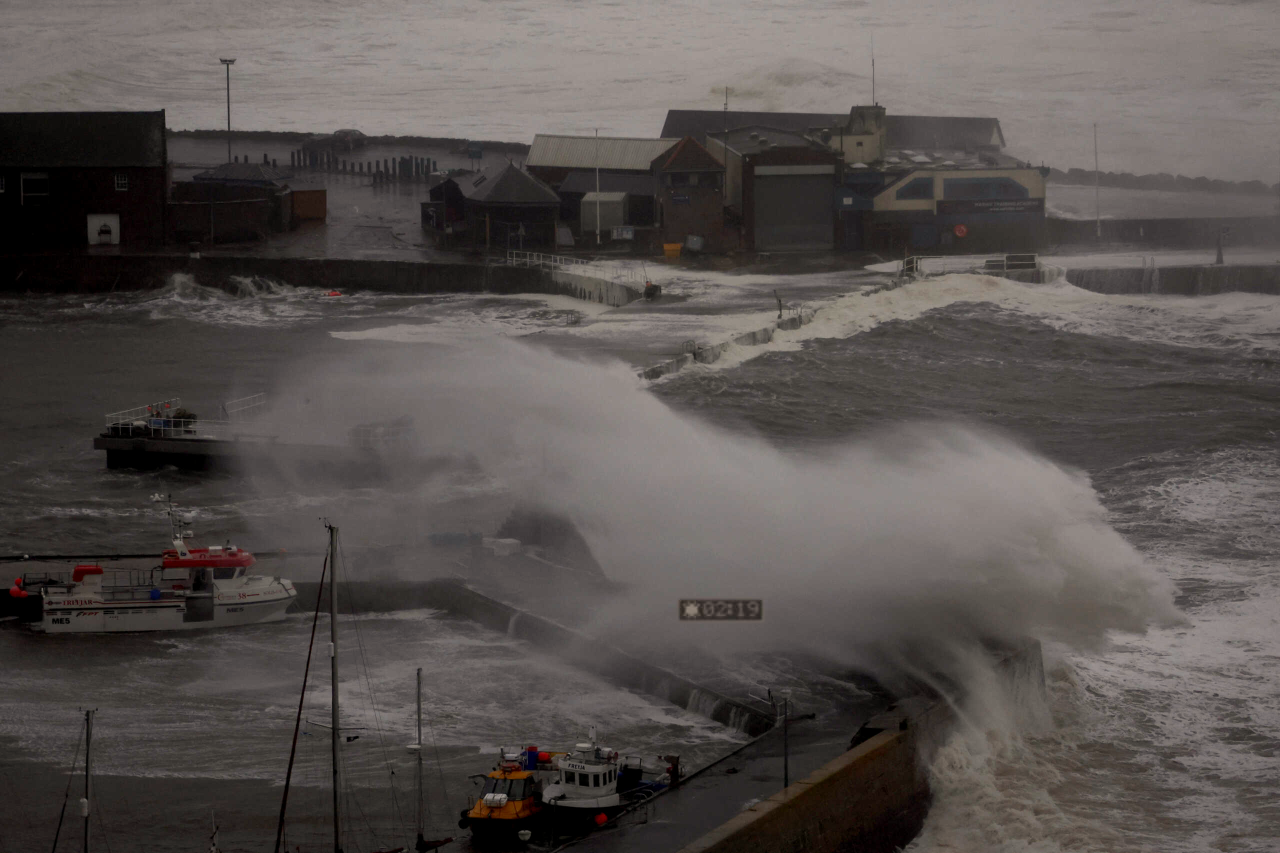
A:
2,19
